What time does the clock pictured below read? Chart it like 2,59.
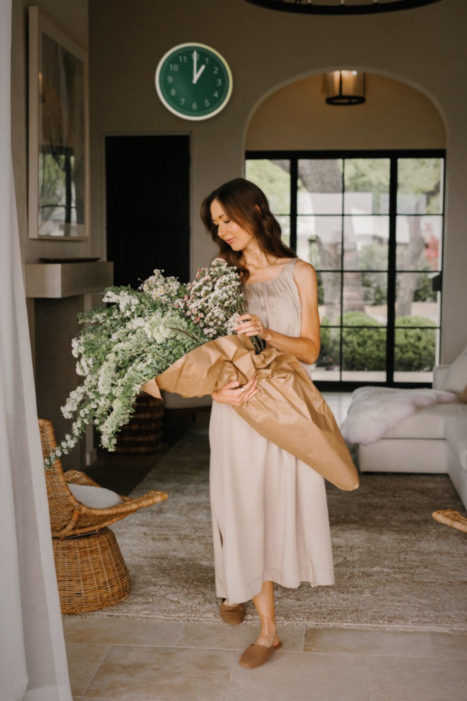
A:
1,00
